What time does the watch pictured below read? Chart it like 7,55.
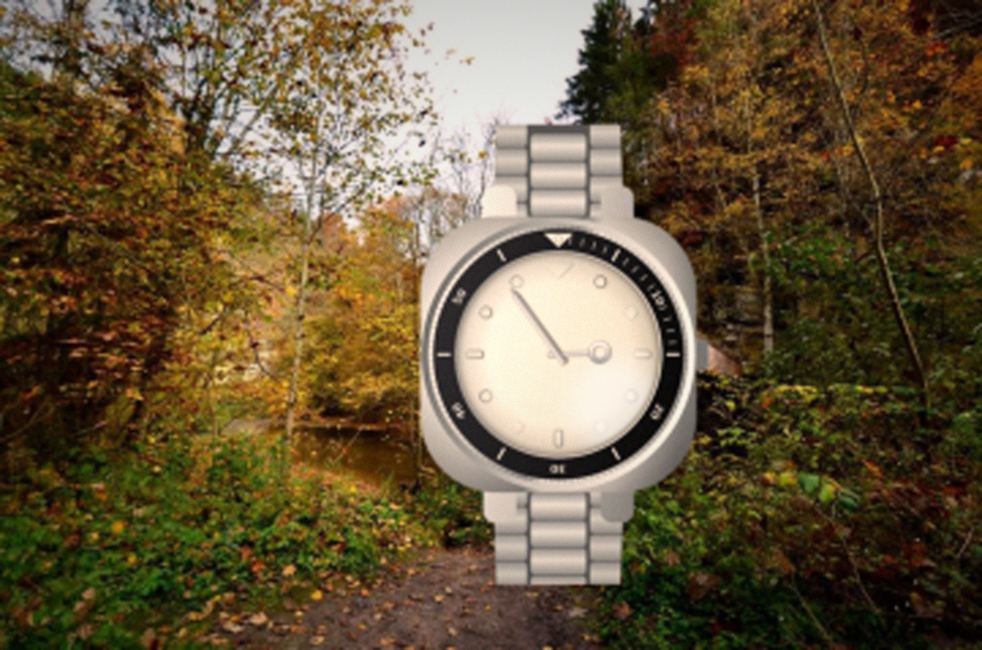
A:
2,54
